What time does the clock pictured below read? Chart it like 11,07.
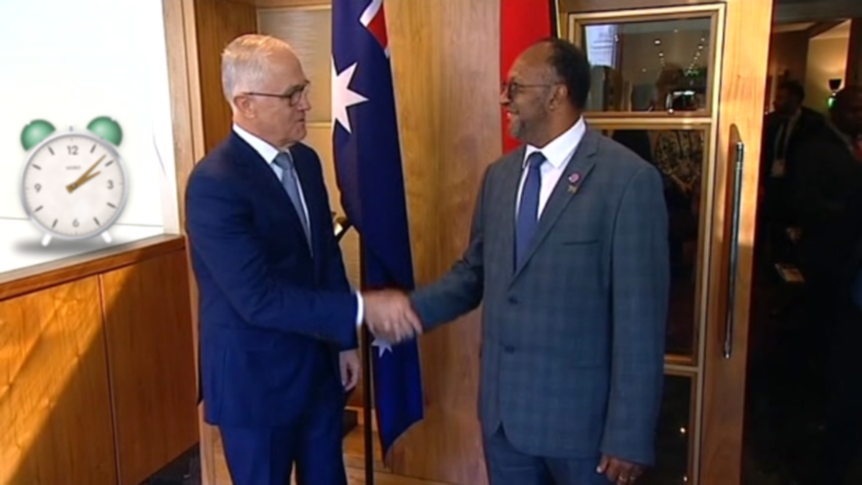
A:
2,08
